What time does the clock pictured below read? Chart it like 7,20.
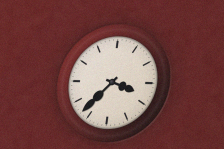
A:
3,37
